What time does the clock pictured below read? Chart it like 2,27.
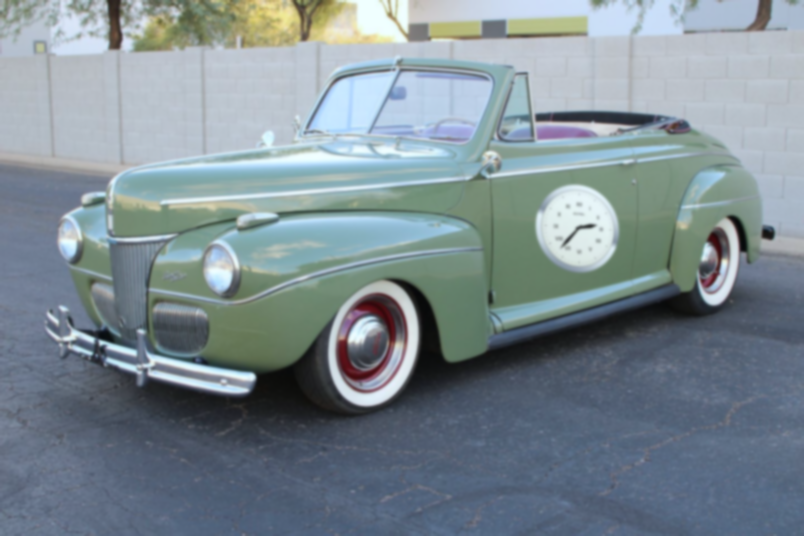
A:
2,37
